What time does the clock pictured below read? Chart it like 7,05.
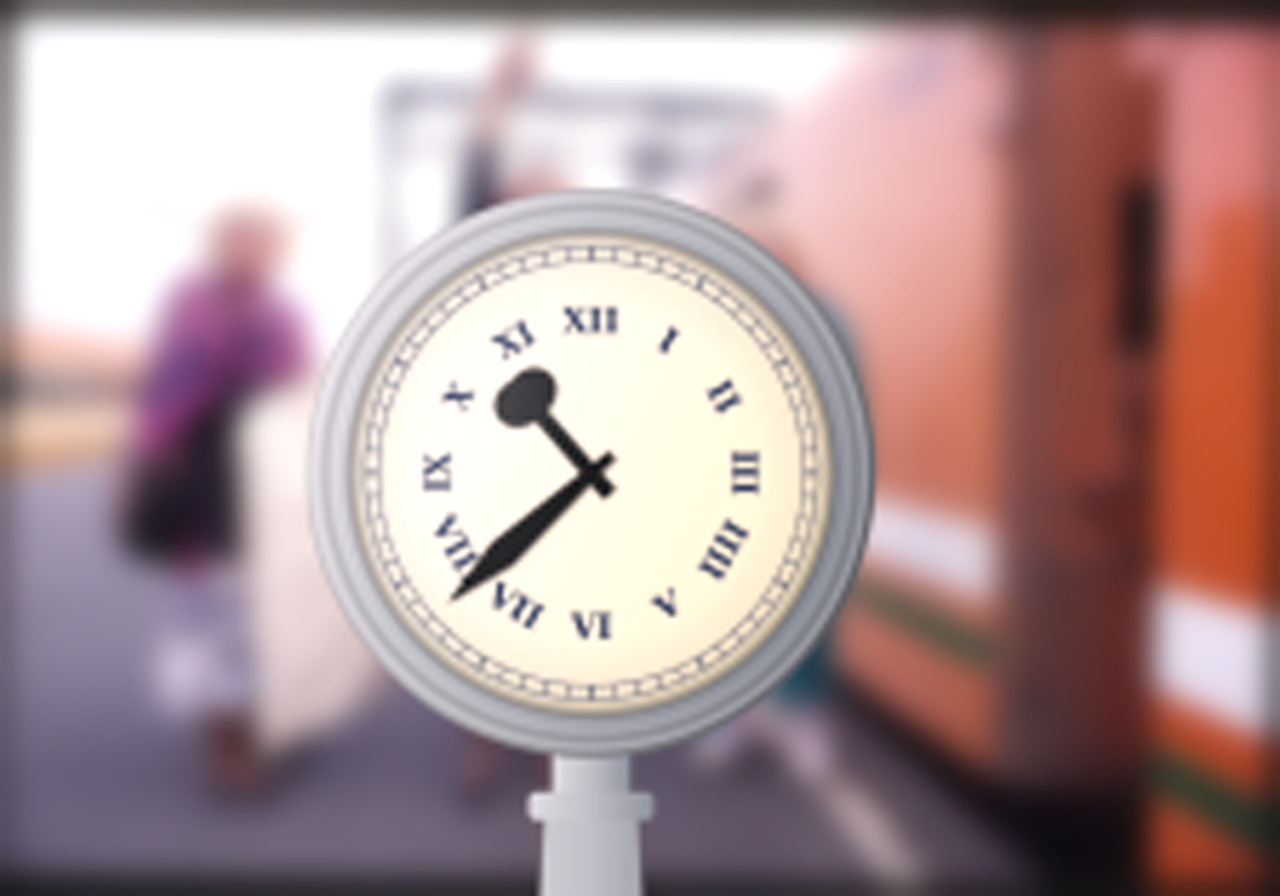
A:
10,38
